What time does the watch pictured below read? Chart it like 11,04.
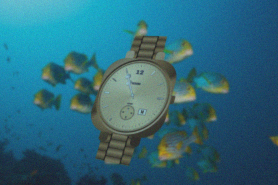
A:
10,55
